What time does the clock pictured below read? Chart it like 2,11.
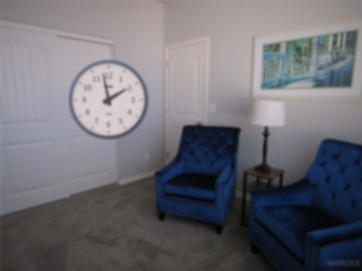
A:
1,58
